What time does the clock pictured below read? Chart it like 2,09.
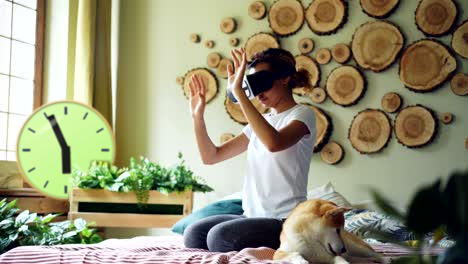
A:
5,56
